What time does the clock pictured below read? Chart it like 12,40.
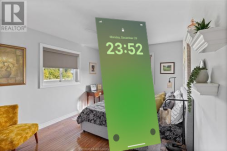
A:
23,52
